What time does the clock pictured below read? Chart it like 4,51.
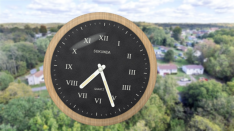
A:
7,26
